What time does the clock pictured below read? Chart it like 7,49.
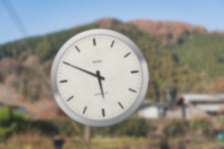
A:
5,50
